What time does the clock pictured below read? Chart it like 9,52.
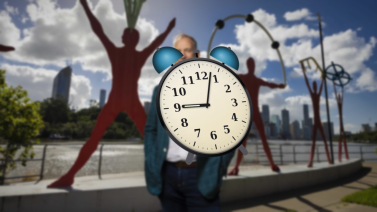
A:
9,03
